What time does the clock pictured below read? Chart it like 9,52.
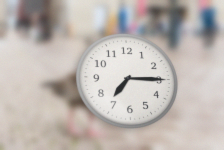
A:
7,15
